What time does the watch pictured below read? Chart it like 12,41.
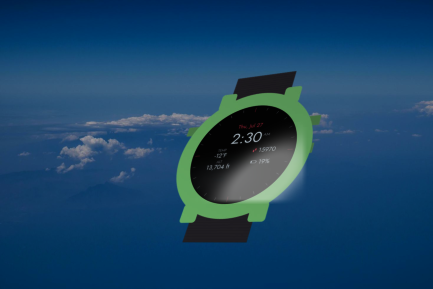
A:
2,30
